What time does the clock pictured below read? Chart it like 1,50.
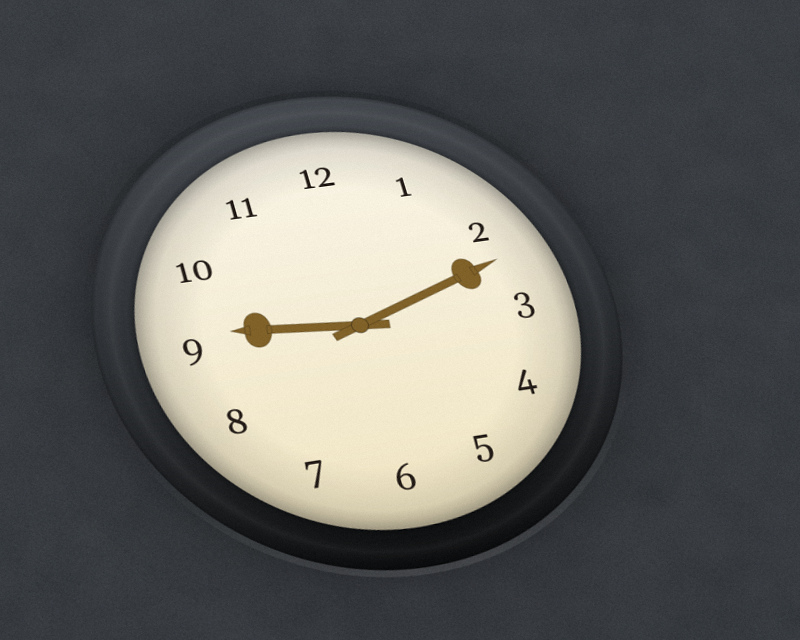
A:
9,12
